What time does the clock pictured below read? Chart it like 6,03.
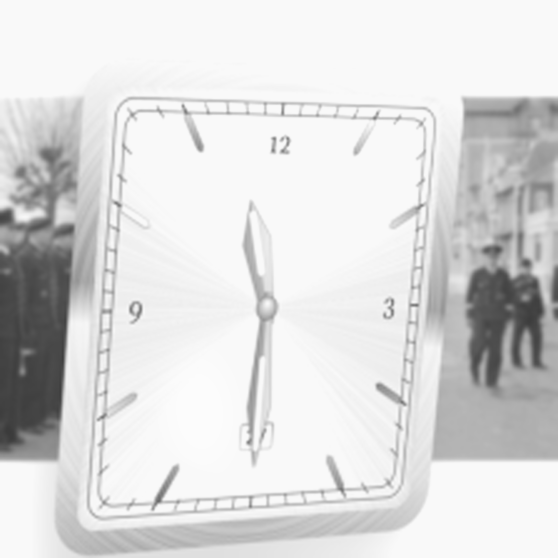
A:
11,30
